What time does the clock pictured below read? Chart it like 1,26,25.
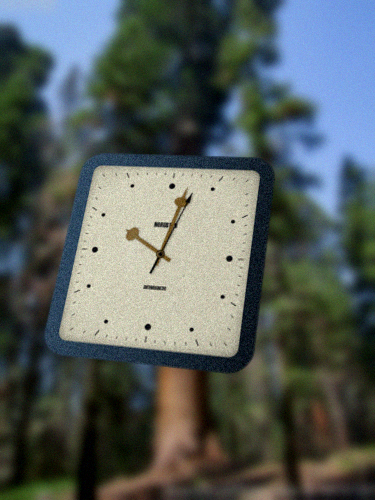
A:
10,02,03
